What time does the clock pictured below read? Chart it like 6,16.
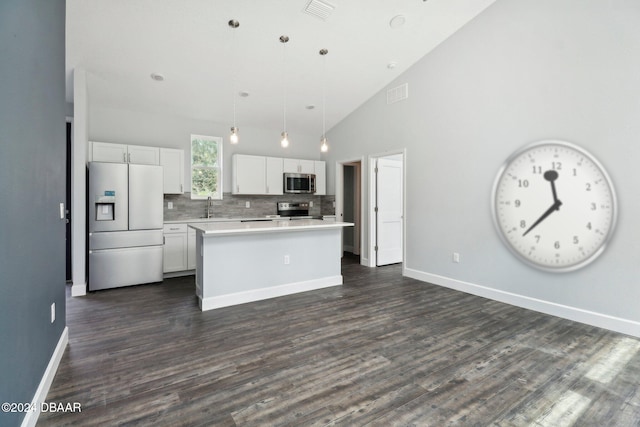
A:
11,38
